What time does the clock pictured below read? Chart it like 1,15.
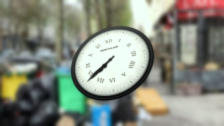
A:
7,39
